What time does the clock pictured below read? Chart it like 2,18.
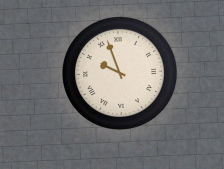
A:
9,57
